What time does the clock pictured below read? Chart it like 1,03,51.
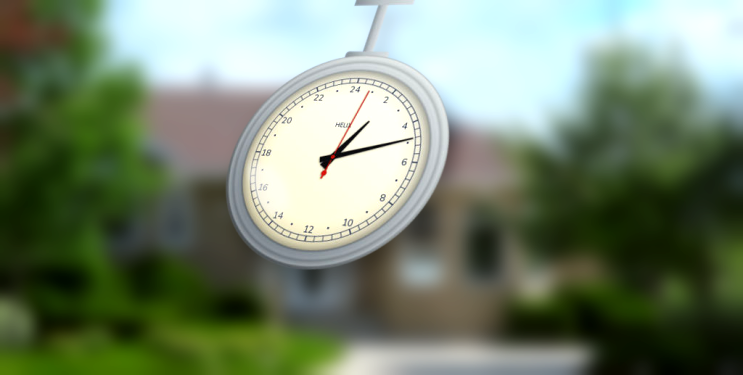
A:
2,12,02
